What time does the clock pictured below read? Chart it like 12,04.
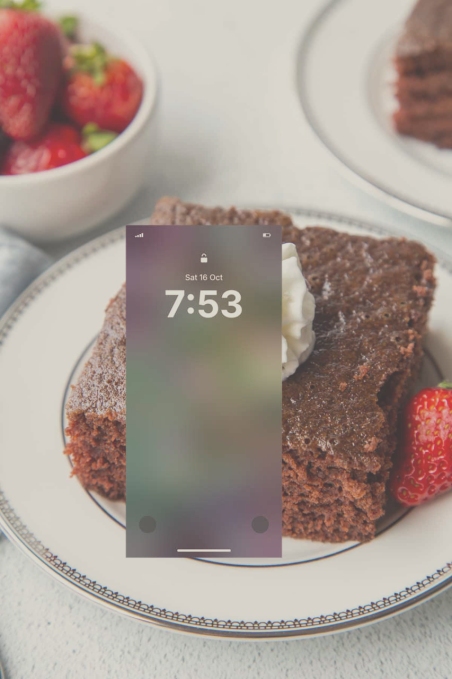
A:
7,53
